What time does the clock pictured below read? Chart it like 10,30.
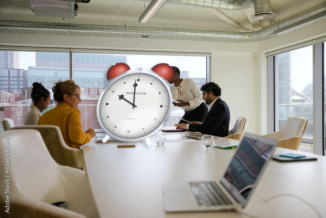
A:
9,59
